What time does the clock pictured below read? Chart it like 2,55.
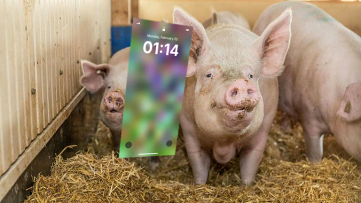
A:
1,14
